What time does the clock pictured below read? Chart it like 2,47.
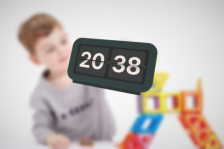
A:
20,38
